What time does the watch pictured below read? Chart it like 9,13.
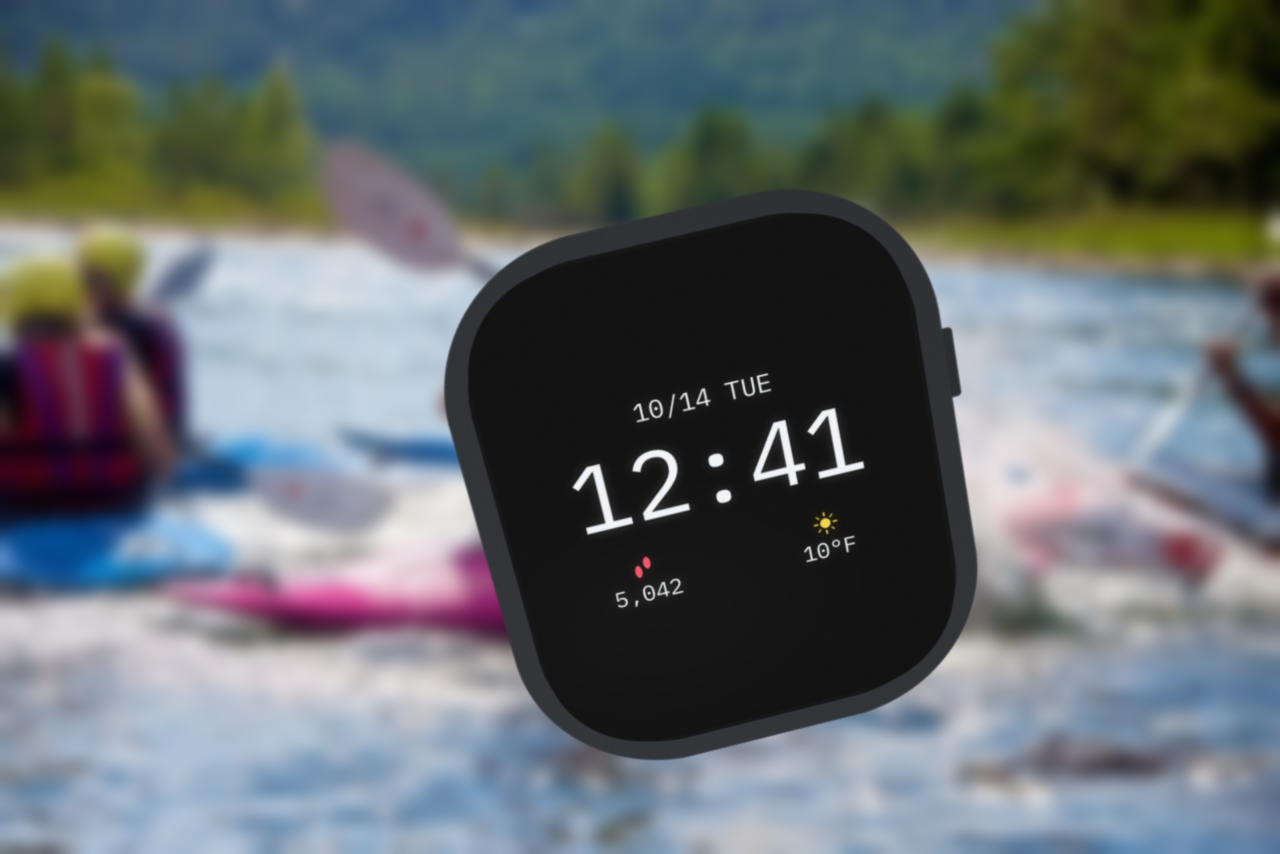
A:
12,41
